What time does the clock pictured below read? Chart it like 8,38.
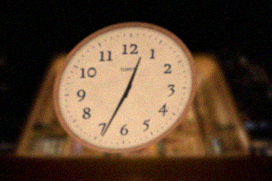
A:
12,34
